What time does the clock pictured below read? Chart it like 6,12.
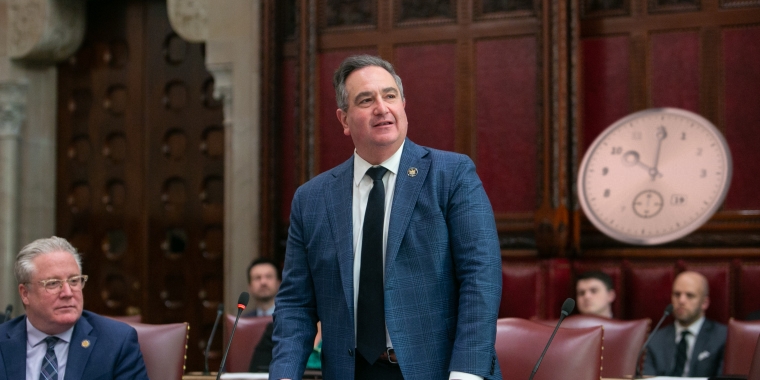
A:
10,00
